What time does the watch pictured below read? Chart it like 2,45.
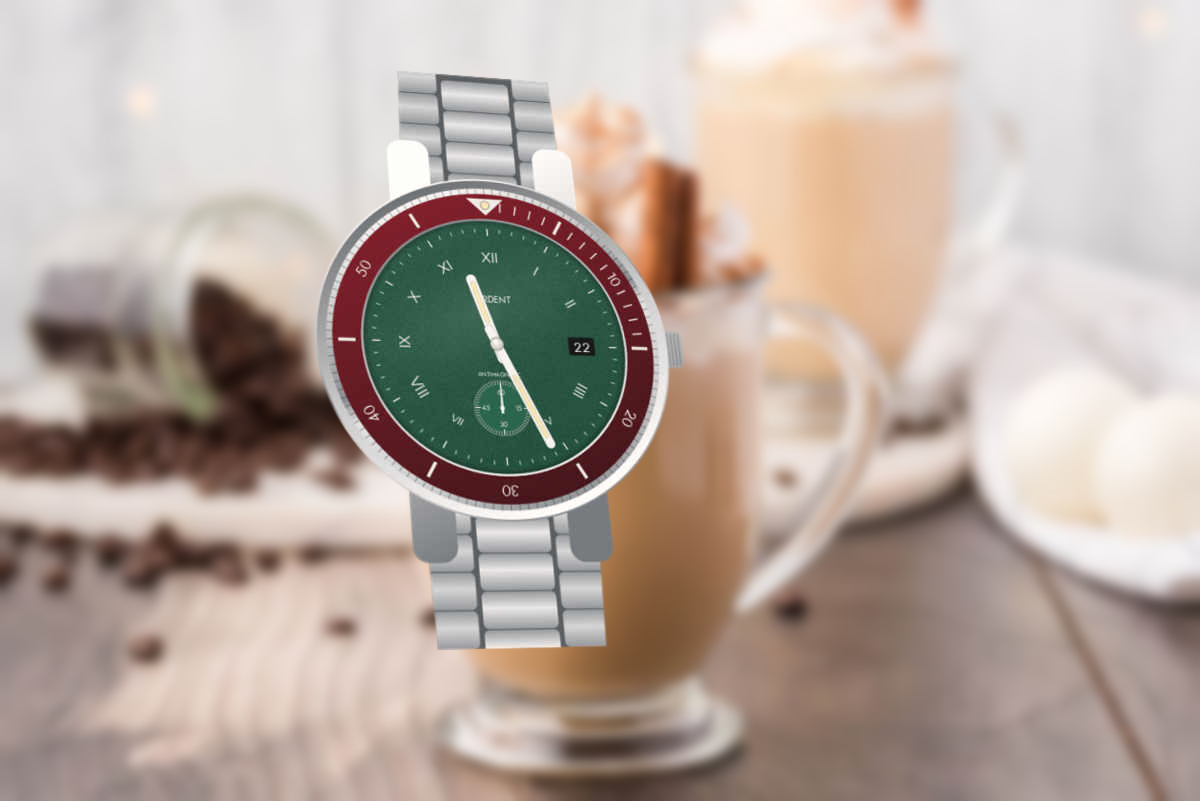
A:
11,26
